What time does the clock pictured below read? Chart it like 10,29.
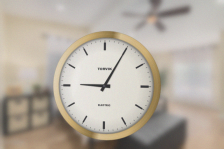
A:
9,05
